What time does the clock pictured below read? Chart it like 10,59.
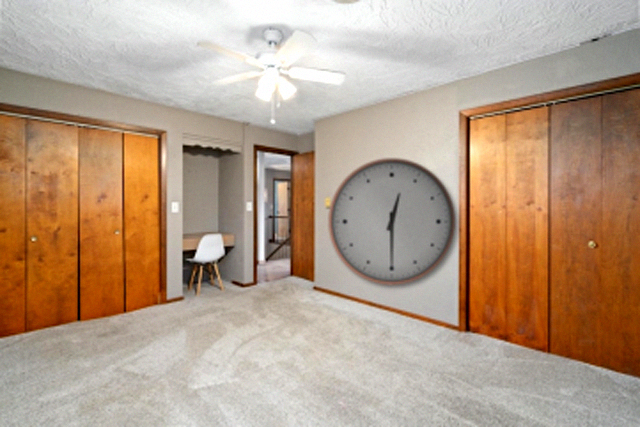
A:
12,30
